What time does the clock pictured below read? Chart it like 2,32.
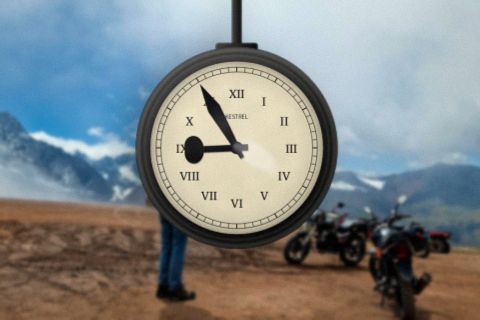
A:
8,55
